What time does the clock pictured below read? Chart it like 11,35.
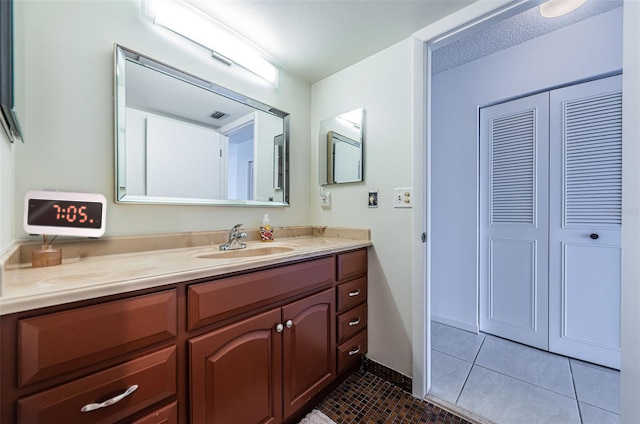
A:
7,05
